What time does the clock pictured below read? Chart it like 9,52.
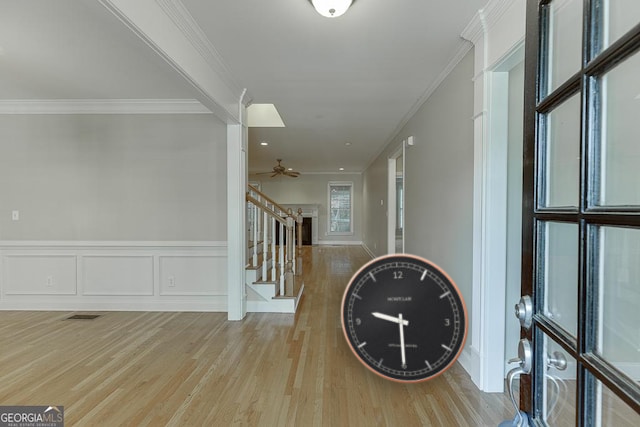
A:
9,30
